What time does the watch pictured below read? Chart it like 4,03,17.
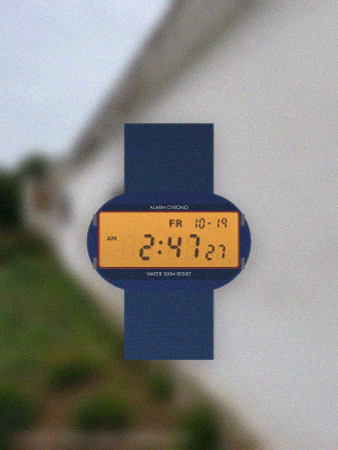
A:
2,47,27
